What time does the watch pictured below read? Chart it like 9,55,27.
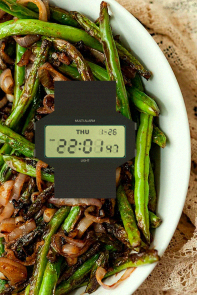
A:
22,01,47
